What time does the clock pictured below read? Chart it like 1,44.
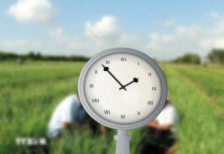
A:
1,53
